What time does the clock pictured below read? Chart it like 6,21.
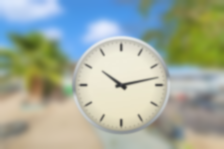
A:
10,13
